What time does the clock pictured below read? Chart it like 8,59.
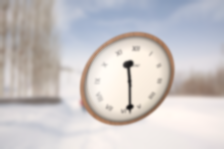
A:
11,28
